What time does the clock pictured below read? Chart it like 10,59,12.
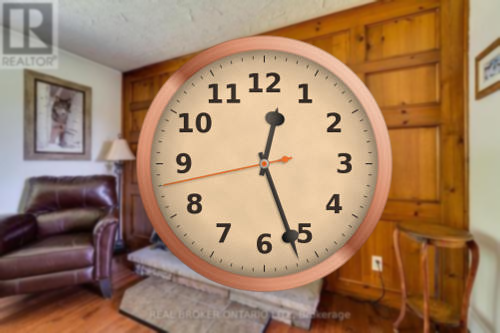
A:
12,26,43
